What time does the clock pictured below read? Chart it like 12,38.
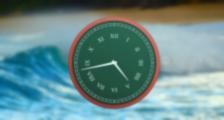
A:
4,43
